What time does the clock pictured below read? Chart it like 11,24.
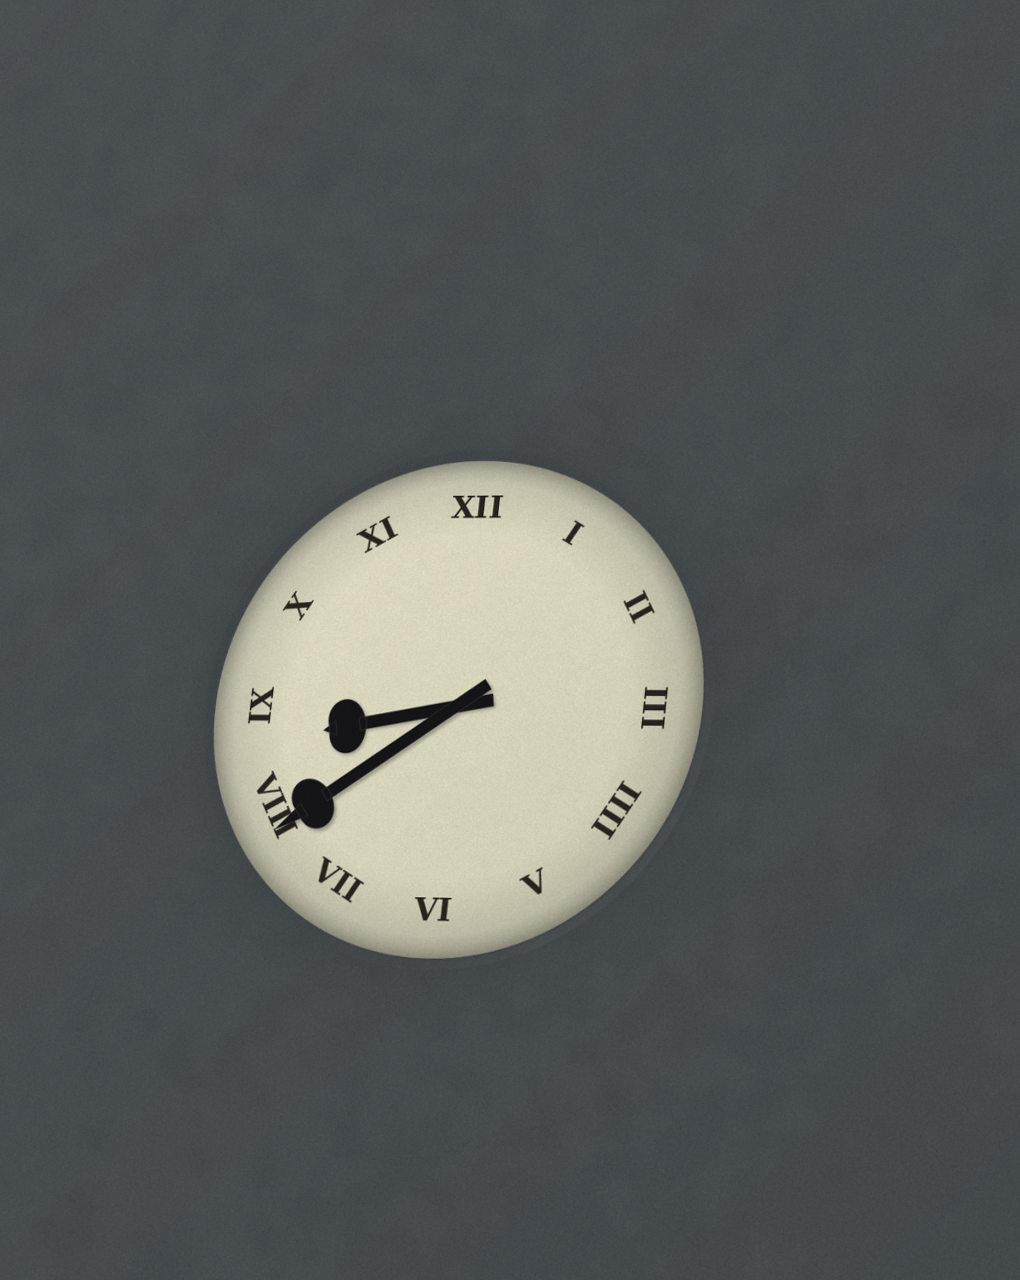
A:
8,39
